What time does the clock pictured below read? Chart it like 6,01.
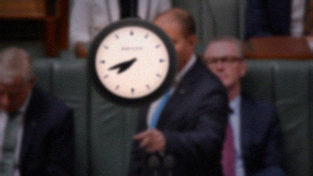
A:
7,42
